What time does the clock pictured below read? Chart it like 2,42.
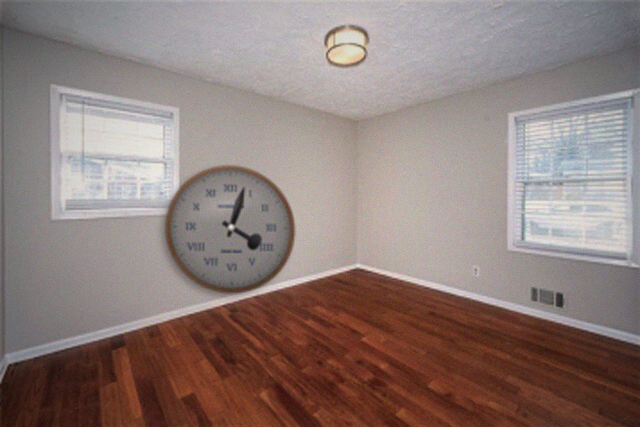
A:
4,03
